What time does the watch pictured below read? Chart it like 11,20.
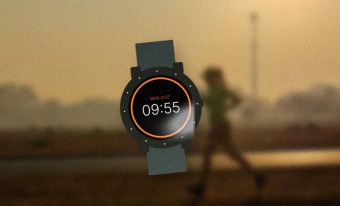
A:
9,55
